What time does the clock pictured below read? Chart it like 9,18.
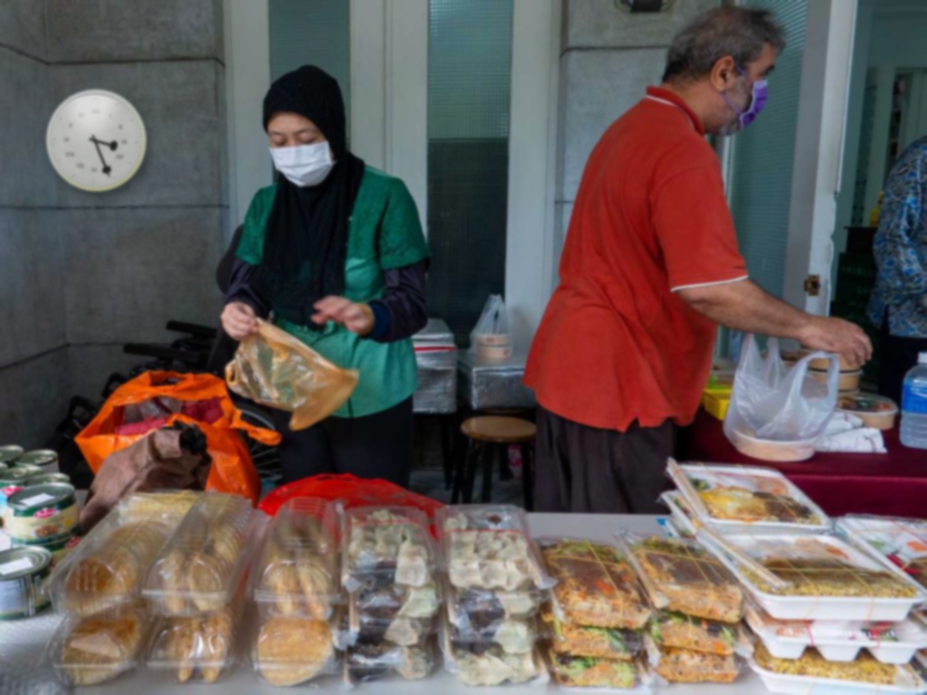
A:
3,26
